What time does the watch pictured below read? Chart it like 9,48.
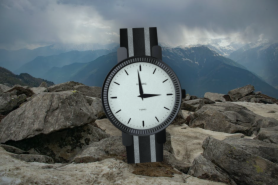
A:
2,59
